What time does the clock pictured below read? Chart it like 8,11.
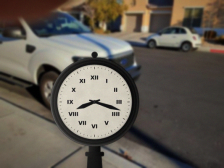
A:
8,18
